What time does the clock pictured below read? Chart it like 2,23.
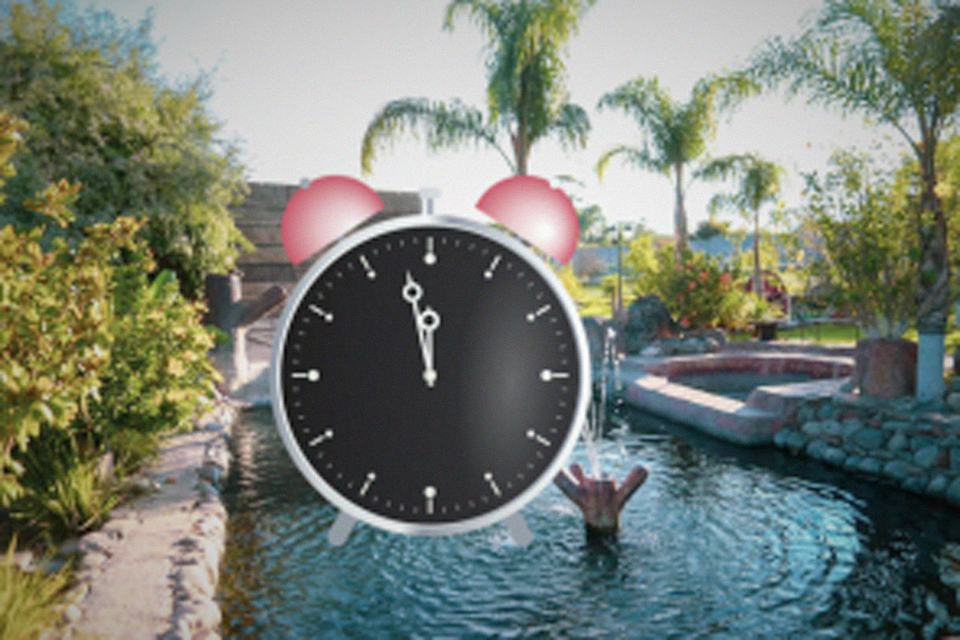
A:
11,58
